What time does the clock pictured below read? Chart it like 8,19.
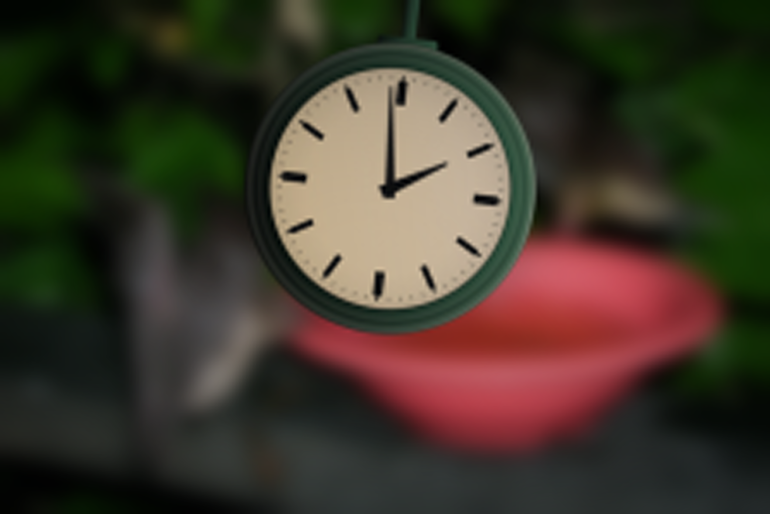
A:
1,59
